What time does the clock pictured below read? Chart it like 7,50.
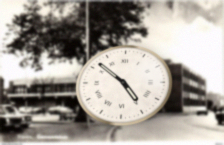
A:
4,52
